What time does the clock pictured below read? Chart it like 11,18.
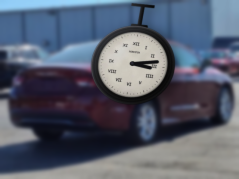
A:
3,13
